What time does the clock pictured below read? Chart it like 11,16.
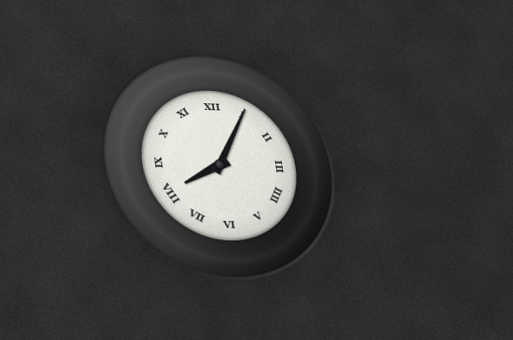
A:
8,05
